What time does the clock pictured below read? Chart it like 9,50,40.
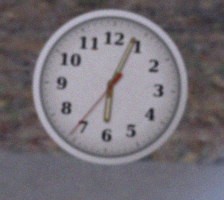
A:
6,03,36
